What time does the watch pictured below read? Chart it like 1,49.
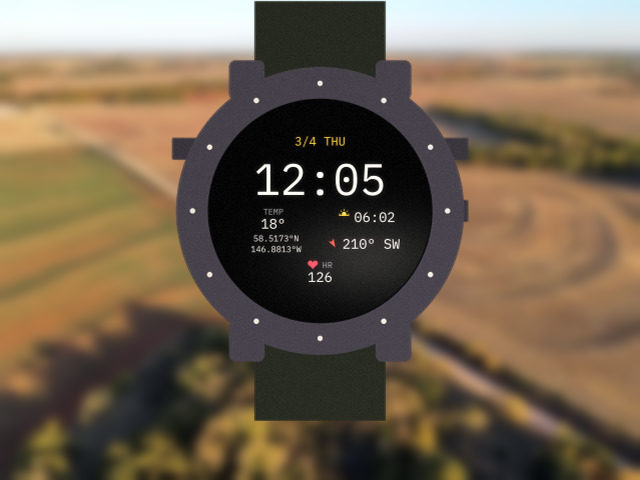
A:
12,05
